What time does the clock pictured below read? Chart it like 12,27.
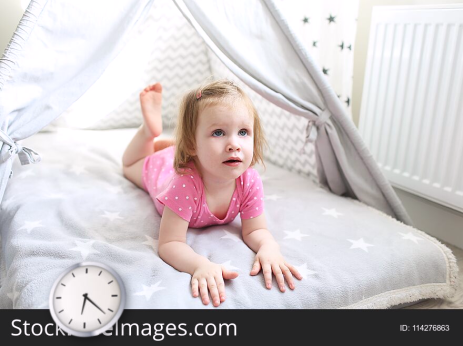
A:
6,22
